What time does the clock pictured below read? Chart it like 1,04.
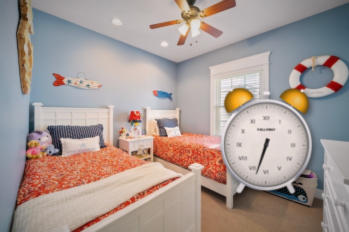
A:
6,33
